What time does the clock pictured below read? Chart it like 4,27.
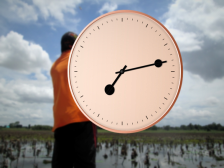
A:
7,13
